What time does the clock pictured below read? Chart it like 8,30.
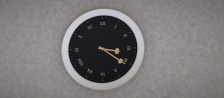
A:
3,21
